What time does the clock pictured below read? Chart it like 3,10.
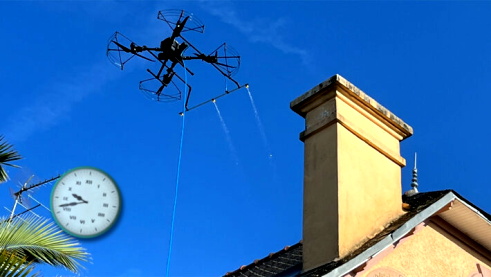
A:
9,42
